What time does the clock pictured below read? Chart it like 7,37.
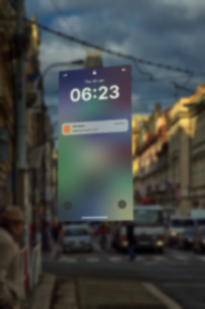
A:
6,23
